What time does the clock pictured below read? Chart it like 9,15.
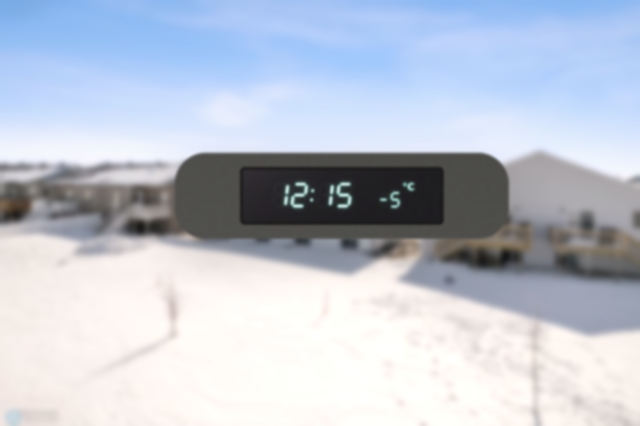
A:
12,15
